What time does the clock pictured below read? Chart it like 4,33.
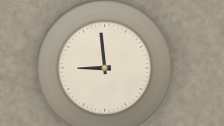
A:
8,59
